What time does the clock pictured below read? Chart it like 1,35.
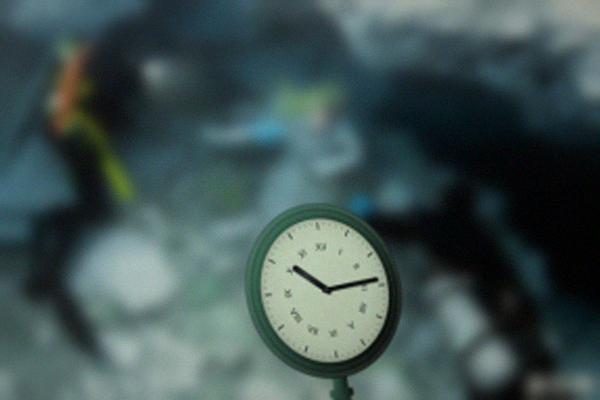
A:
10,14
